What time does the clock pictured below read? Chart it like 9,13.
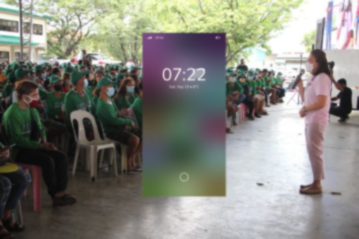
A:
7,22
